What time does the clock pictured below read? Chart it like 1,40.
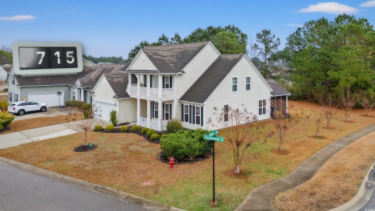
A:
7,15
